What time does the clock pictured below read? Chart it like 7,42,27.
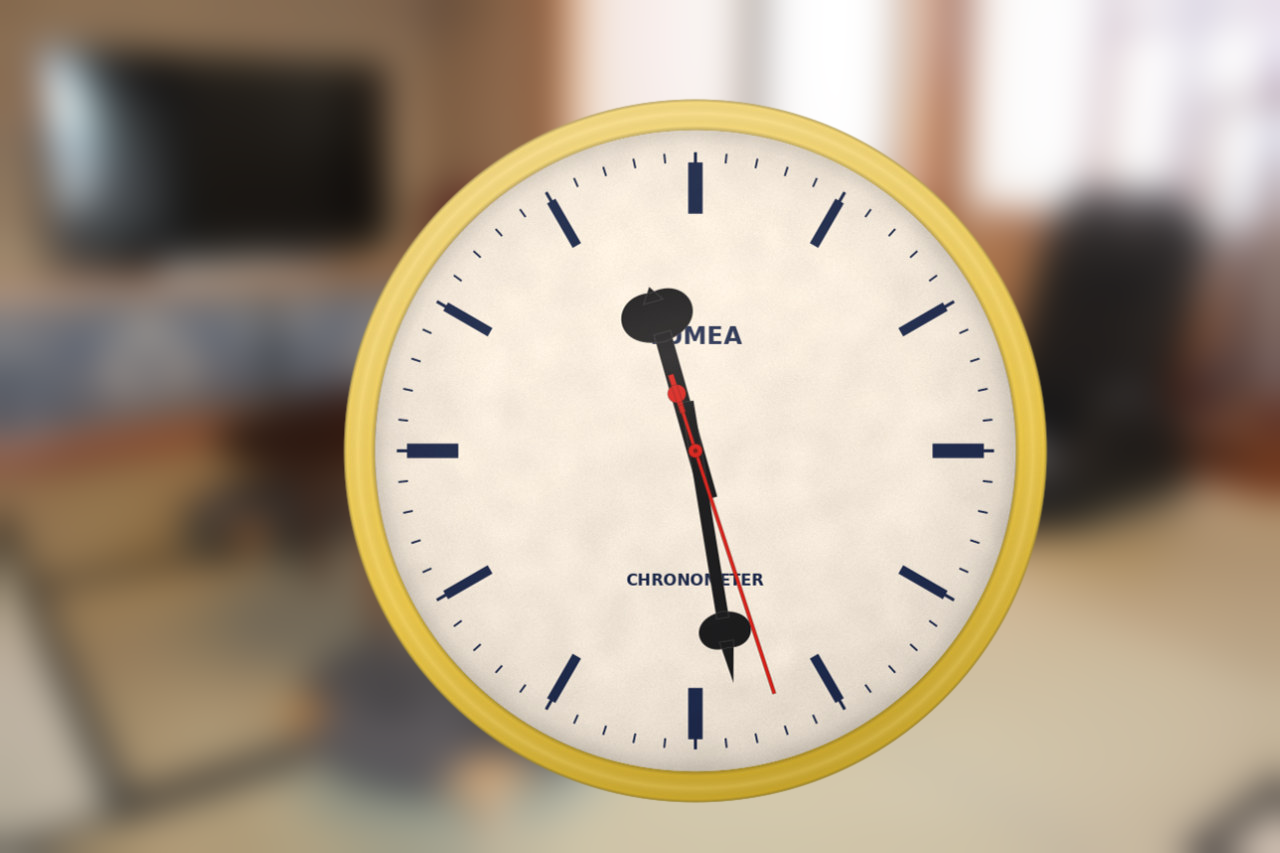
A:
11,28,27
